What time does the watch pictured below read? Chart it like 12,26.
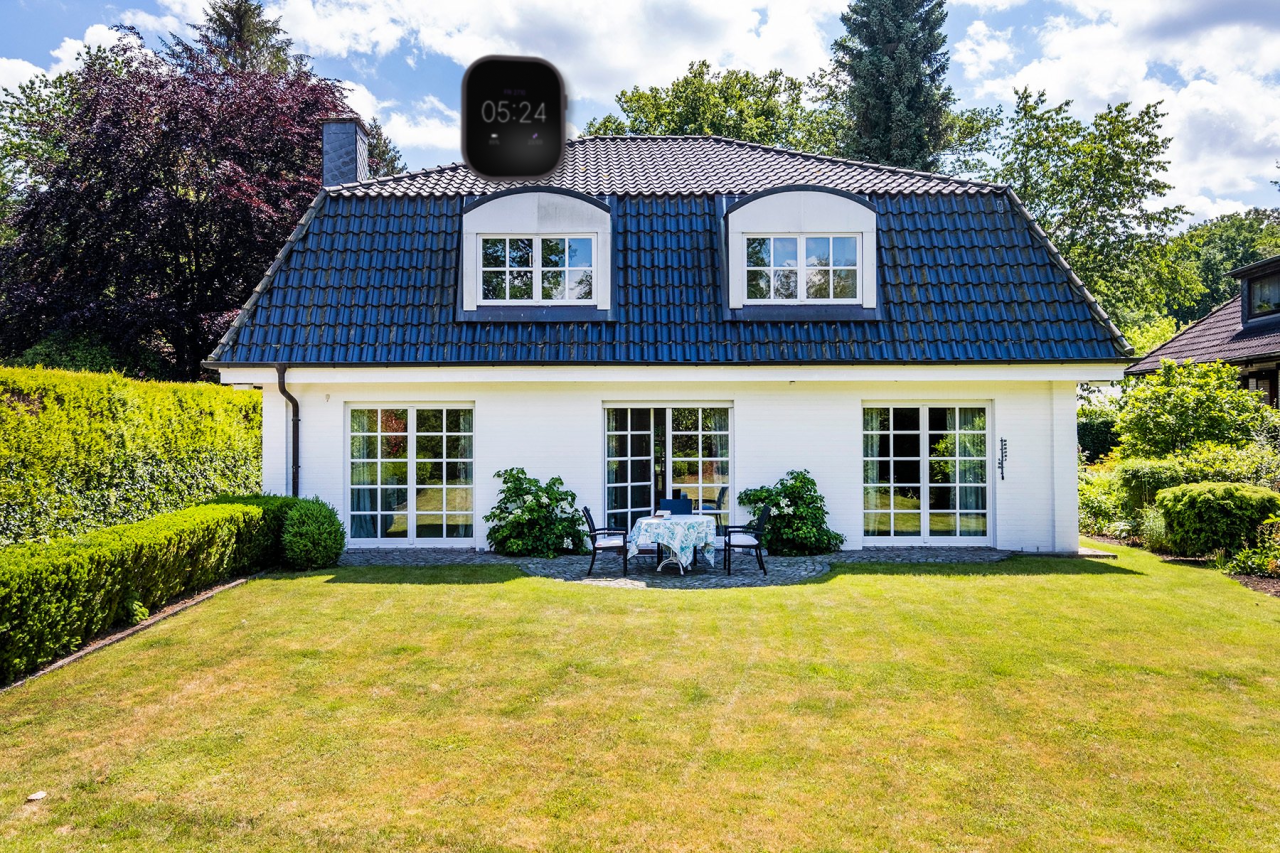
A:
5,24
